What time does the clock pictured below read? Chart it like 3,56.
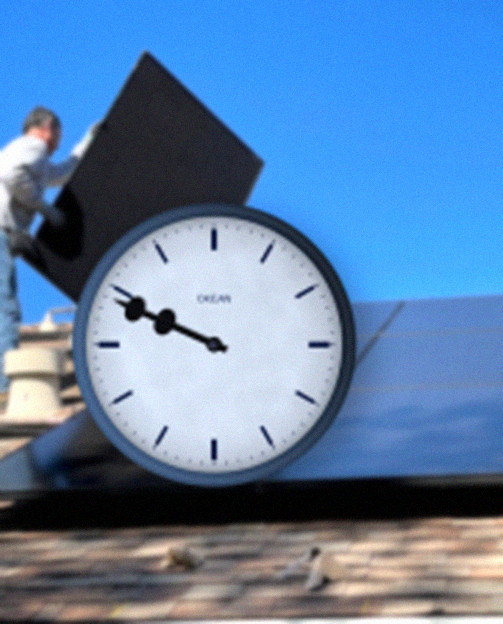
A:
9,49
